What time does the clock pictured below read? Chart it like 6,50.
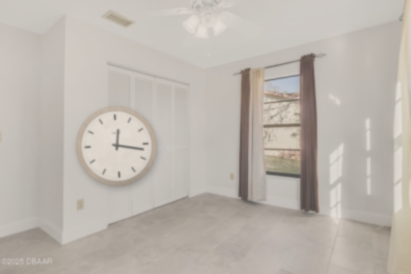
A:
12,17
